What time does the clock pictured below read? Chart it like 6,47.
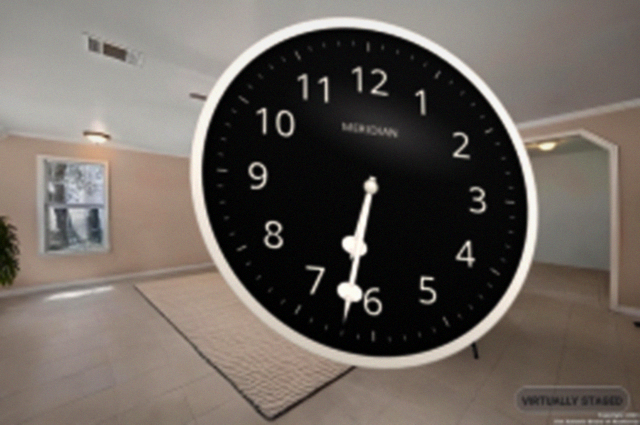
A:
6,32
